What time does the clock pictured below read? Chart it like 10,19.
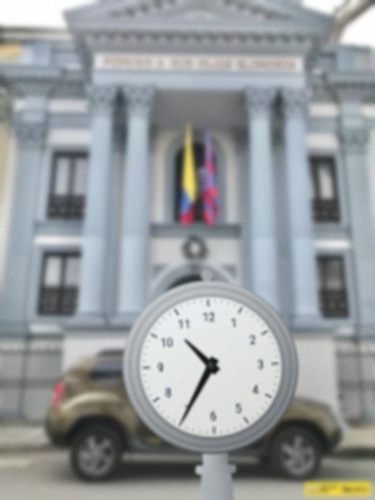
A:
10,35
